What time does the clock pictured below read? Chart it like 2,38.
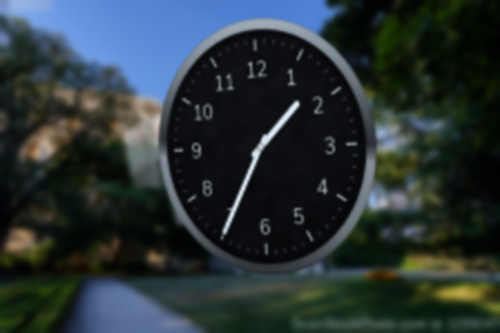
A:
1,35
